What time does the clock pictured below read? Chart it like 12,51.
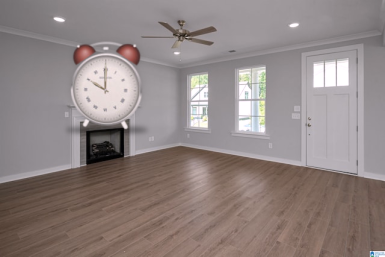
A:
10,00
